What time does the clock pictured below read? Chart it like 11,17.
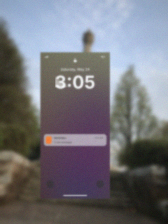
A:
3,05
